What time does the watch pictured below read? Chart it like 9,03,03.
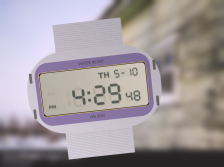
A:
4,29,48
